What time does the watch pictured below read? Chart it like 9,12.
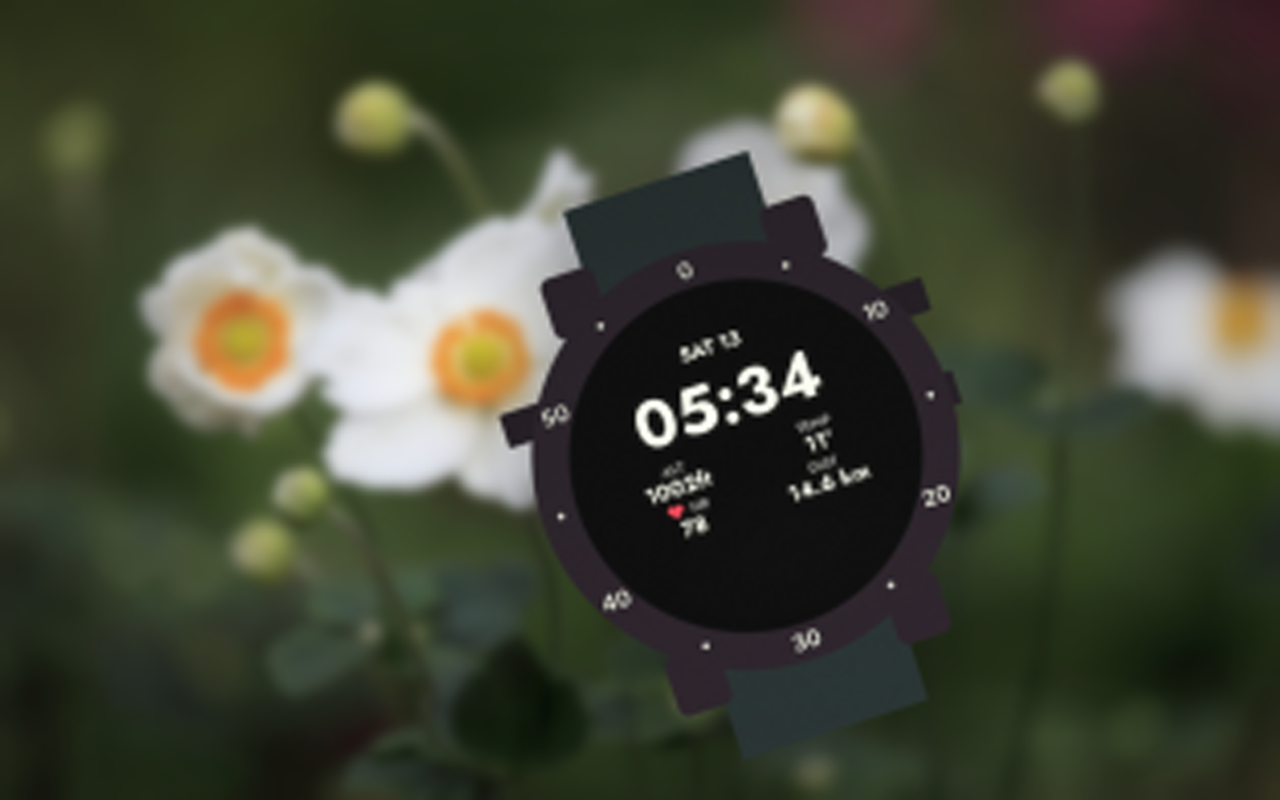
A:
5,34
